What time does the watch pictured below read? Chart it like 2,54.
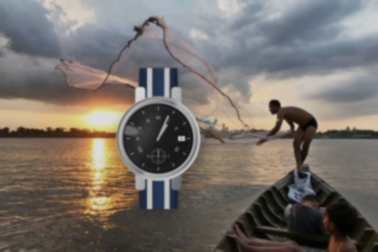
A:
1,04
